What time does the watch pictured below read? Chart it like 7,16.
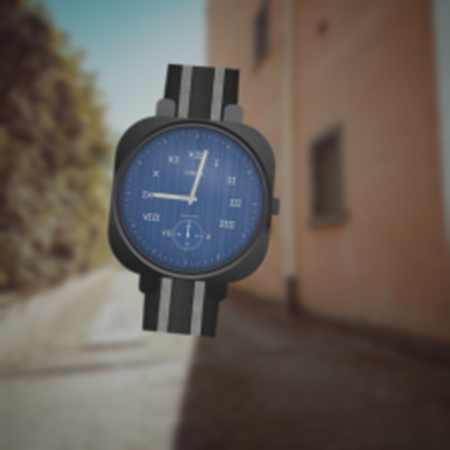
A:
9,02
